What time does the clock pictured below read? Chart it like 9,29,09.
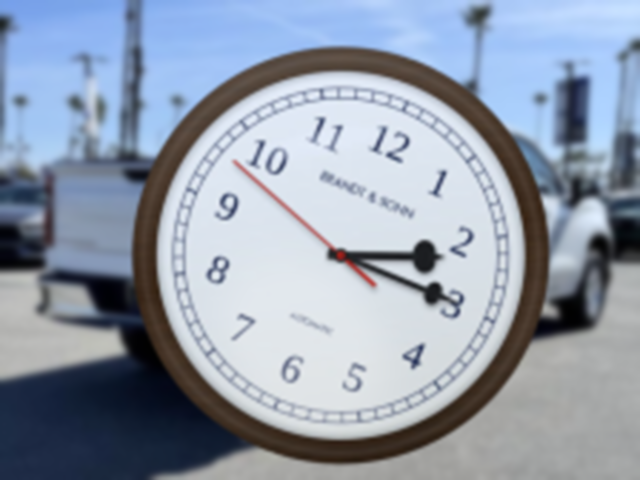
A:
2,14,48
